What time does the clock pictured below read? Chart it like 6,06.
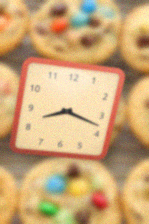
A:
8,18
